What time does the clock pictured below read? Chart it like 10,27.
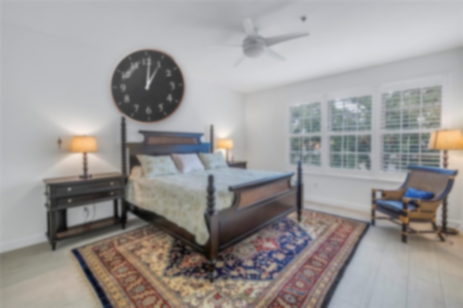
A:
1,01
